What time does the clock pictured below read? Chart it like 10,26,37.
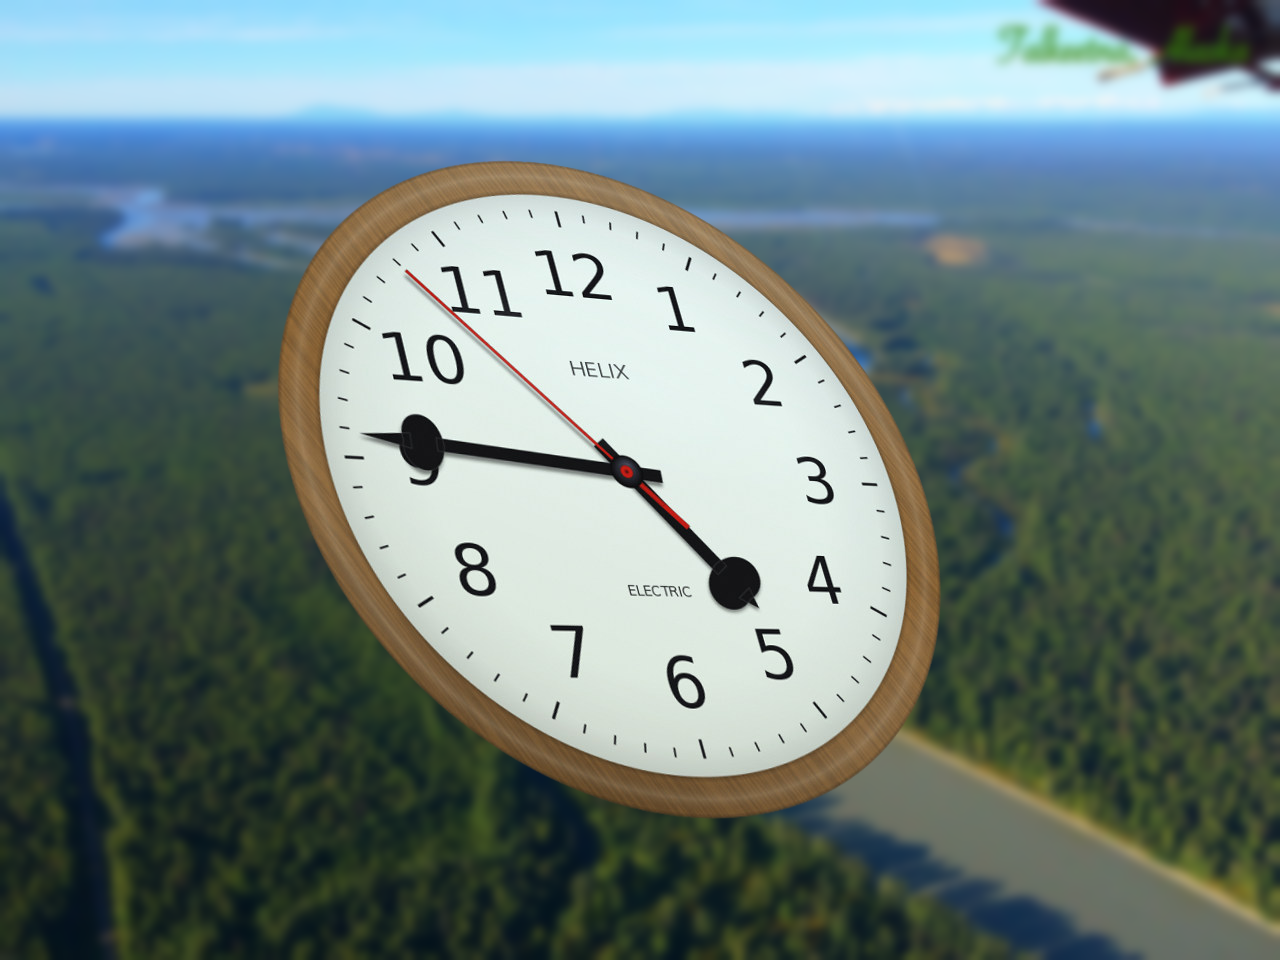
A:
4,45,53
